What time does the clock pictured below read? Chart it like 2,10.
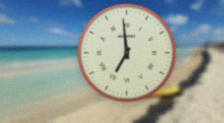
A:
6,59
